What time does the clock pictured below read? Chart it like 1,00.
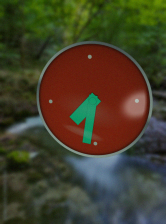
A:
7,32
